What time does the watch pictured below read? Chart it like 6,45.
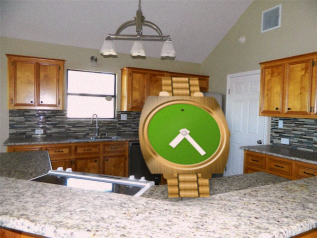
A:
7,24
